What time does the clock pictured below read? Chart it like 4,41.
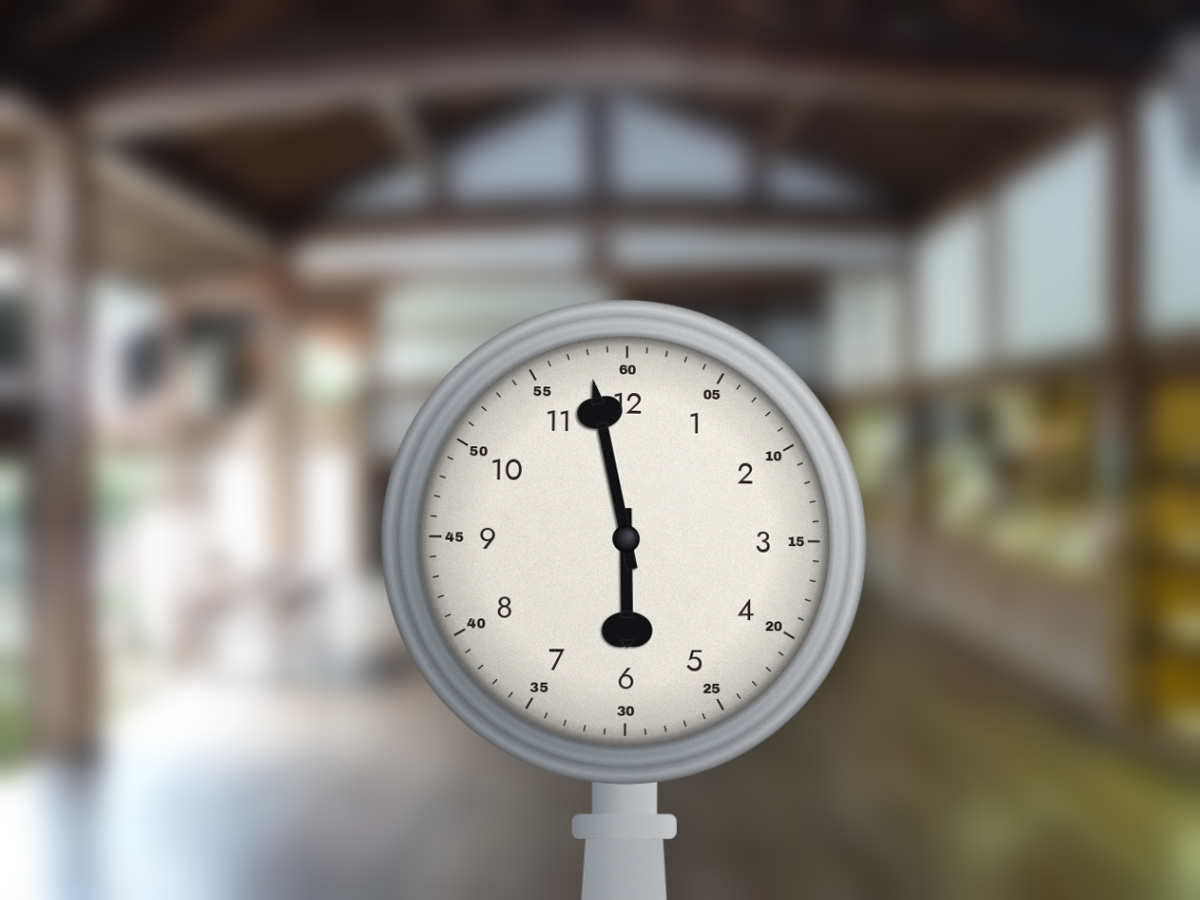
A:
5,58
